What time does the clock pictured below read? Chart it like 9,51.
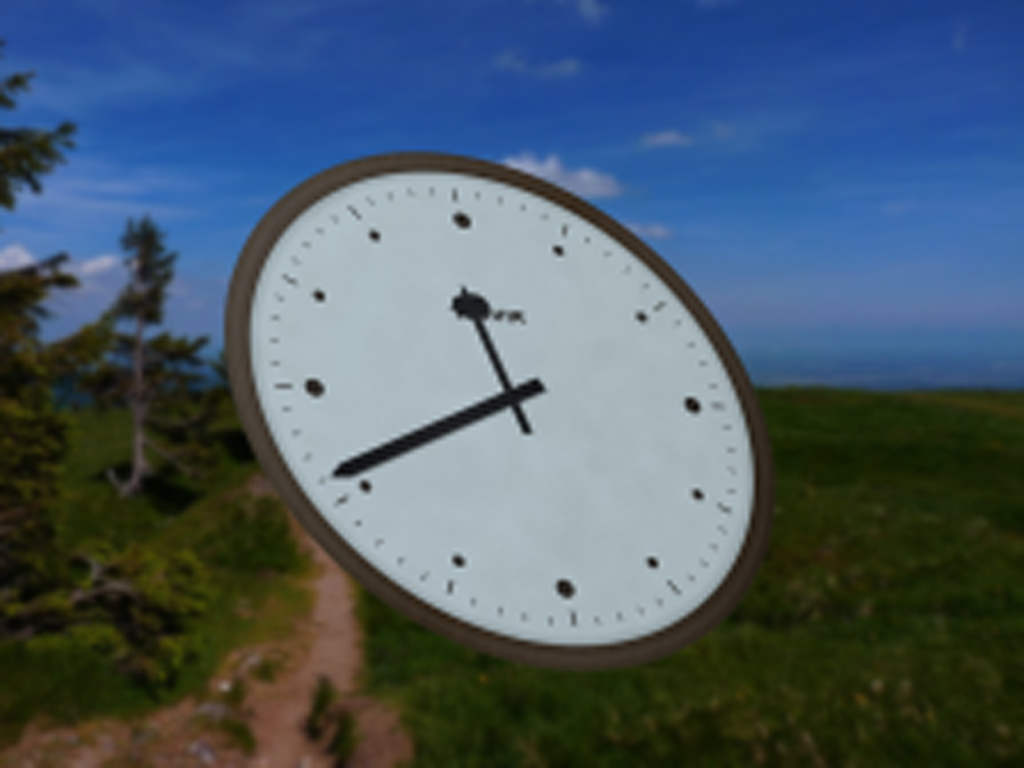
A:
11,41
